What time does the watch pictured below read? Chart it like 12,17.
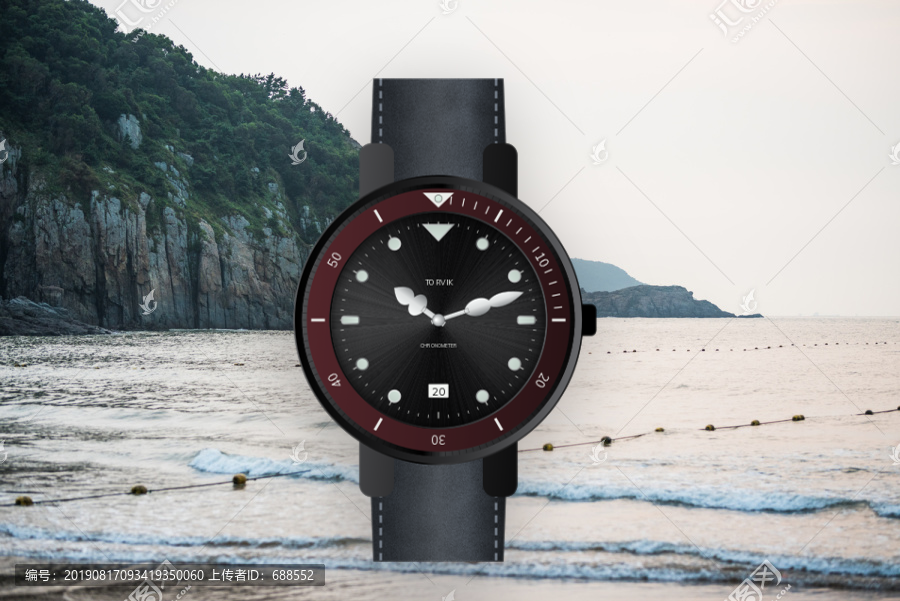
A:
10,12
